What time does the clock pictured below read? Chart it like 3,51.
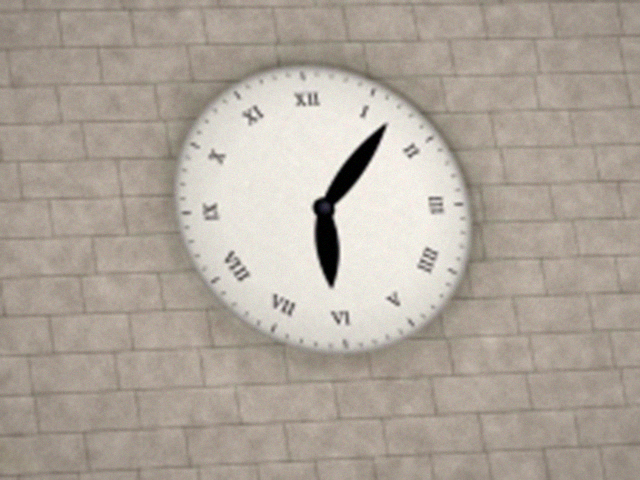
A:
6,07
